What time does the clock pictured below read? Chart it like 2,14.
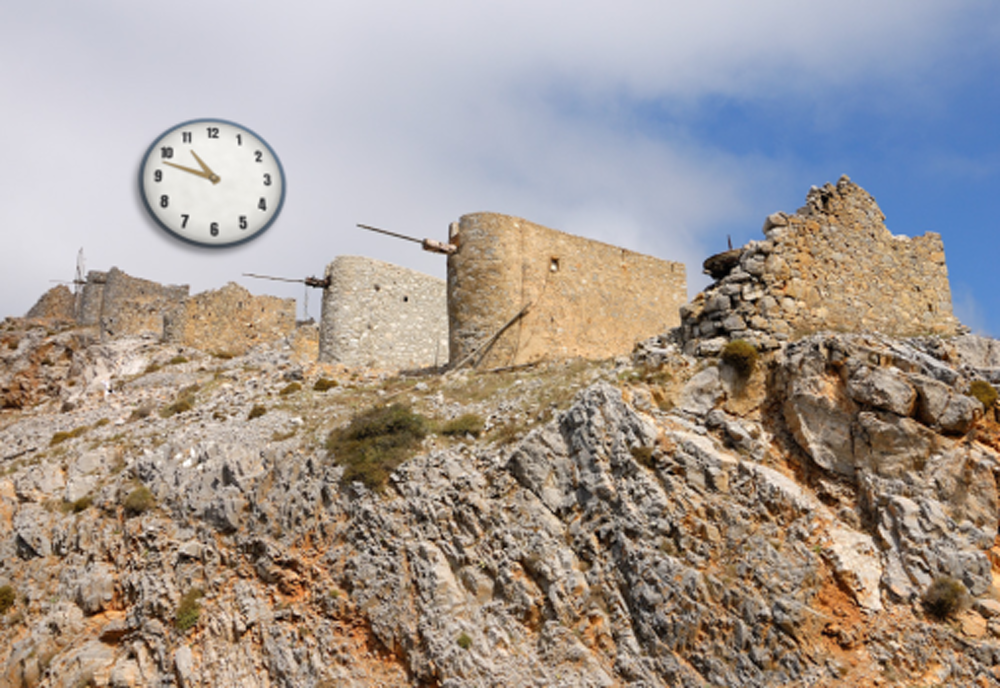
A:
10,48
